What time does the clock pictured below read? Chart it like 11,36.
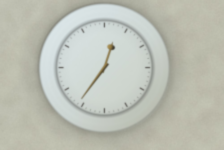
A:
12,36
